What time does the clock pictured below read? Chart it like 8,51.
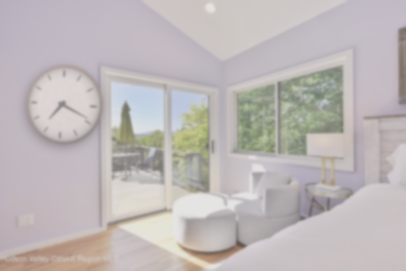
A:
7,19
